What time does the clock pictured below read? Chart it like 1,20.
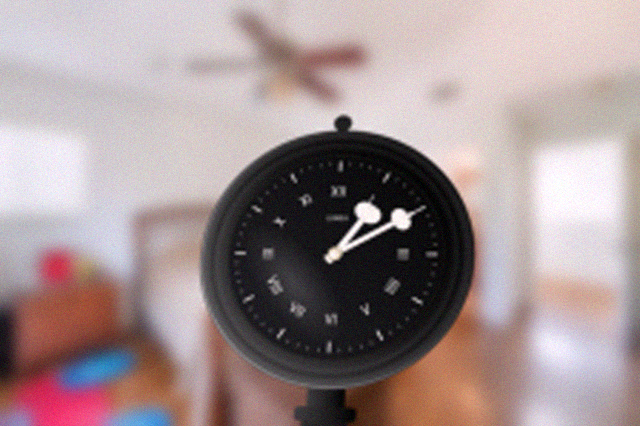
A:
1,10
